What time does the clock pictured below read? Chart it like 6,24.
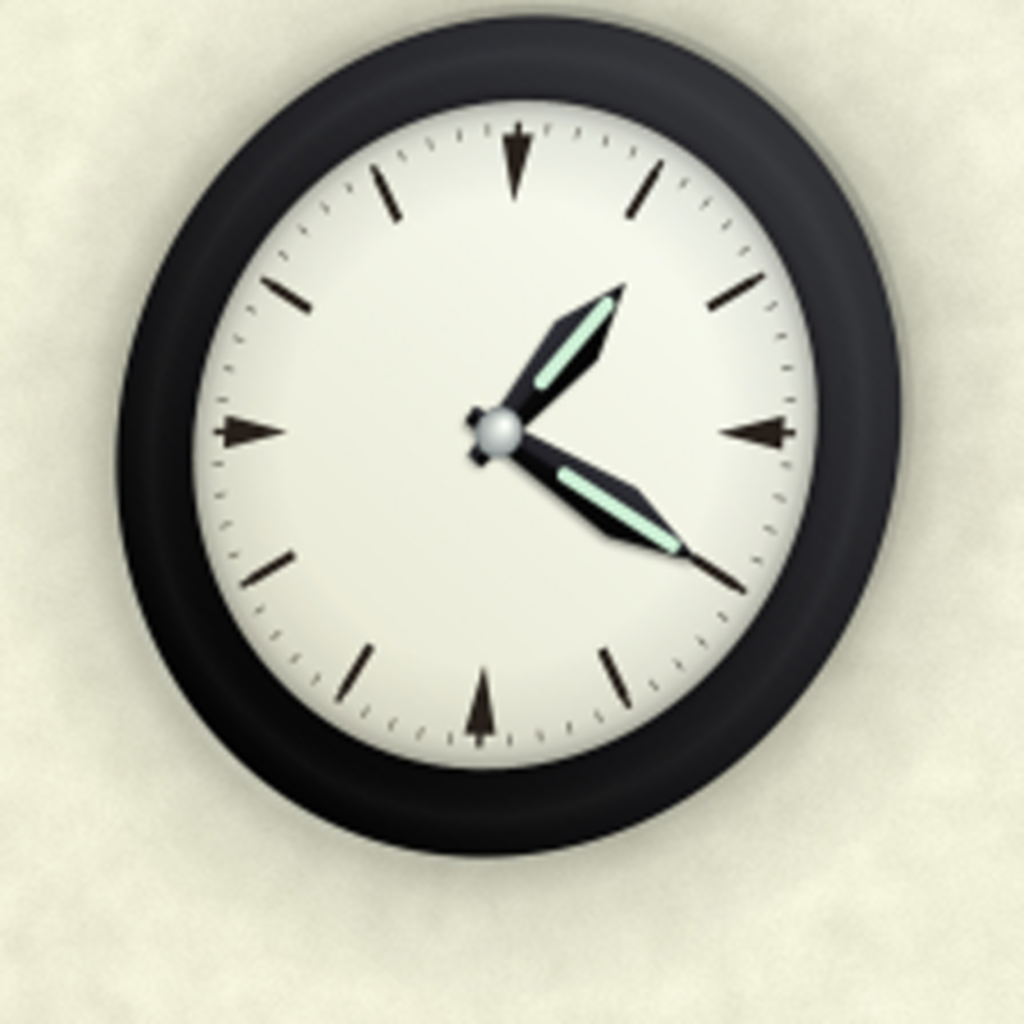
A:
1,20
